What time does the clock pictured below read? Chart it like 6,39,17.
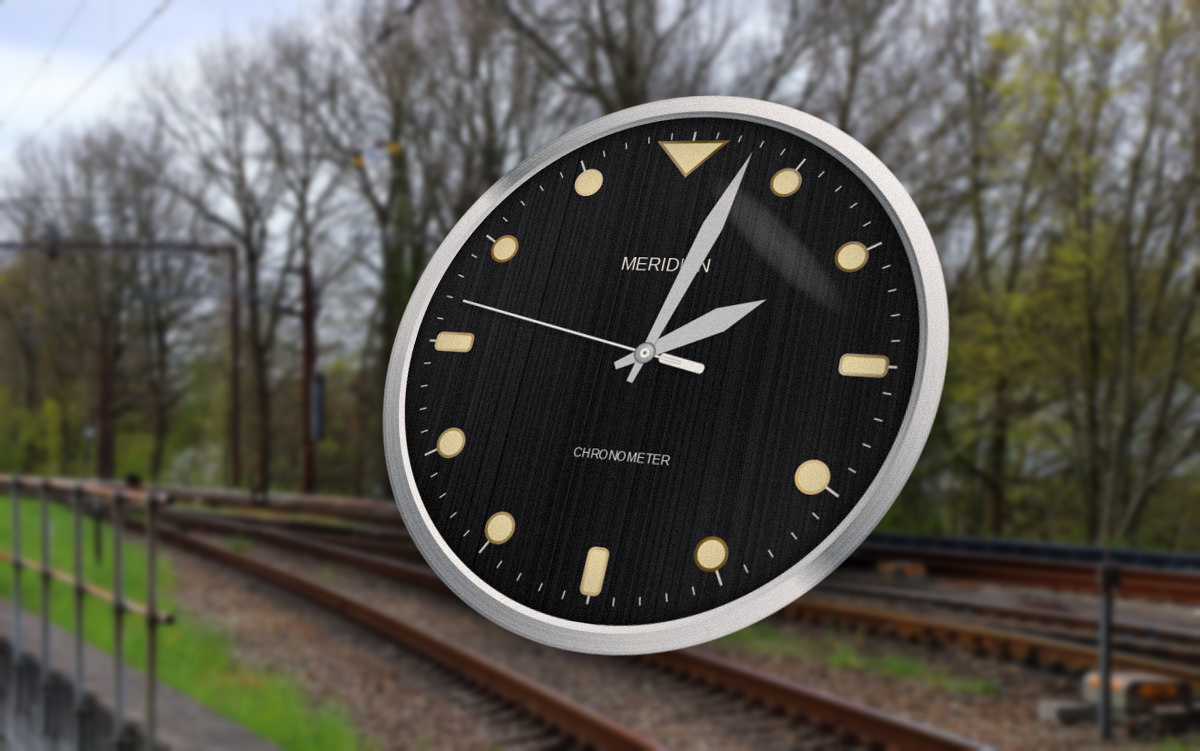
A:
2,02,47
